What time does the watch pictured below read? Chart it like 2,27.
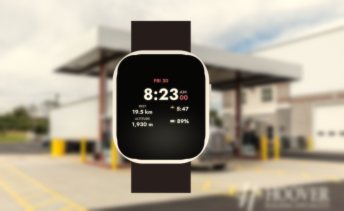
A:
8,23
